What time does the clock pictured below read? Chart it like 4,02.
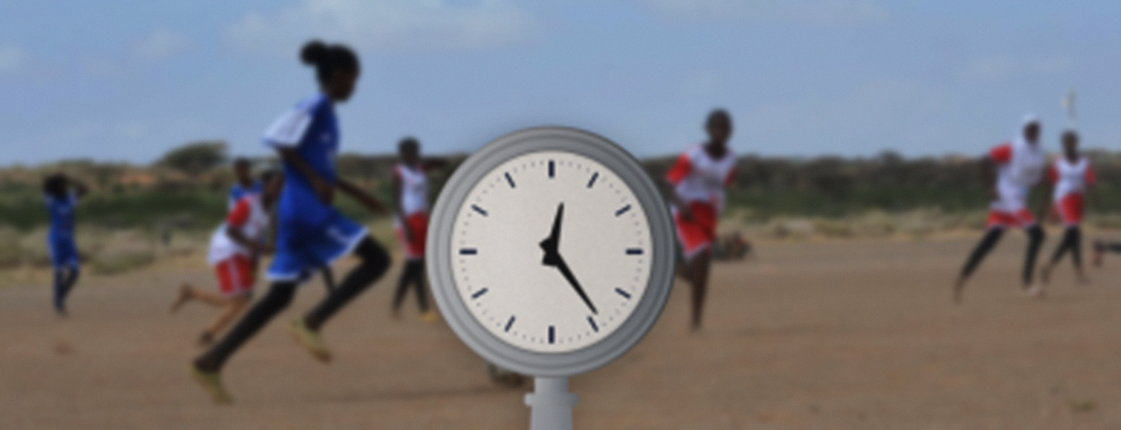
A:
12,24
